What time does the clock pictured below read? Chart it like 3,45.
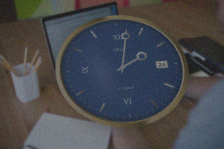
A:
2,02
